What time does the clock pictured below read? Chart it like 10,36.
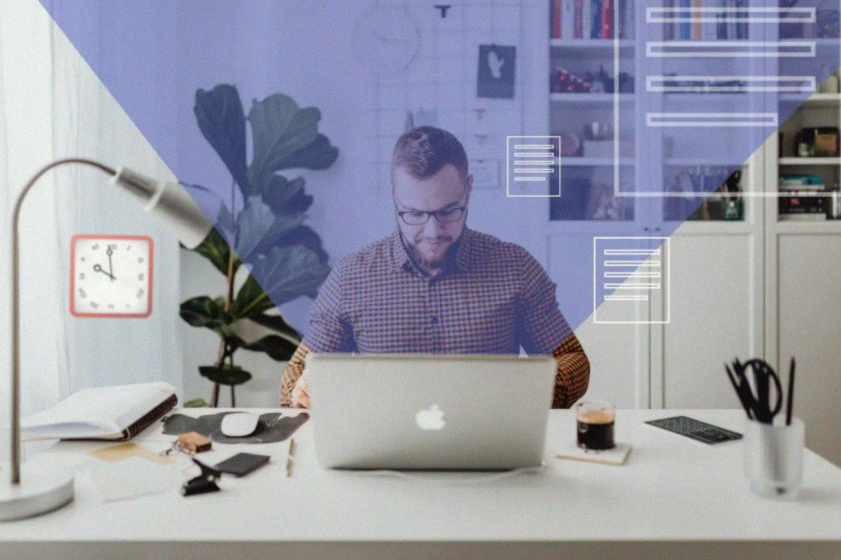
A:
9,59
